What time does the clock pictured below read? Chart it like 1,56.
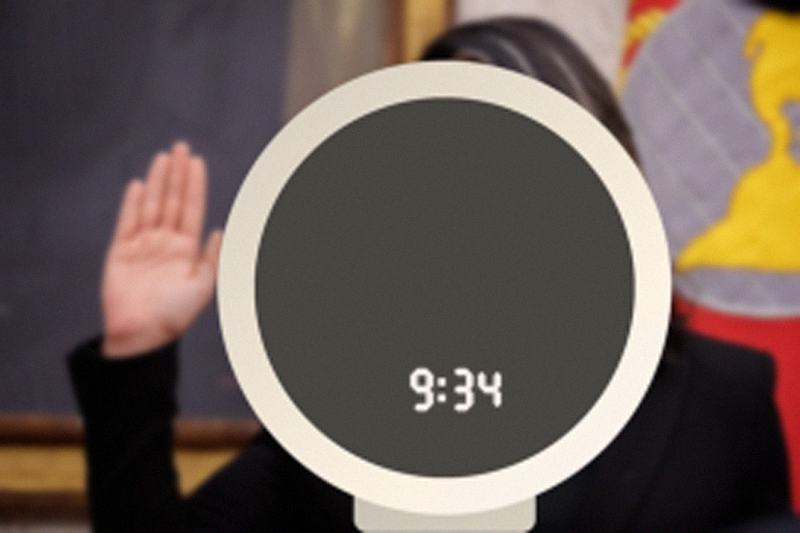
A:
9,34
